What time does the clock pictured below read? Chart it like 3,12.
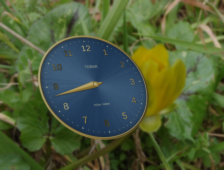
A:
8,43
